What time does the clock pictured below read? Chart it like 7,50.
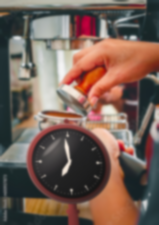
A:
6,59
